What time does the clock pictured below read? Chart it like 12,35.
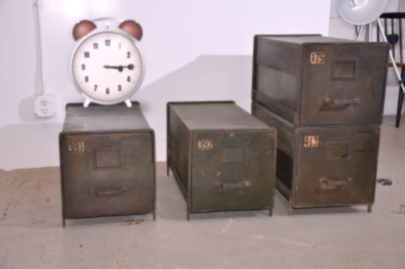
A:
3,15
